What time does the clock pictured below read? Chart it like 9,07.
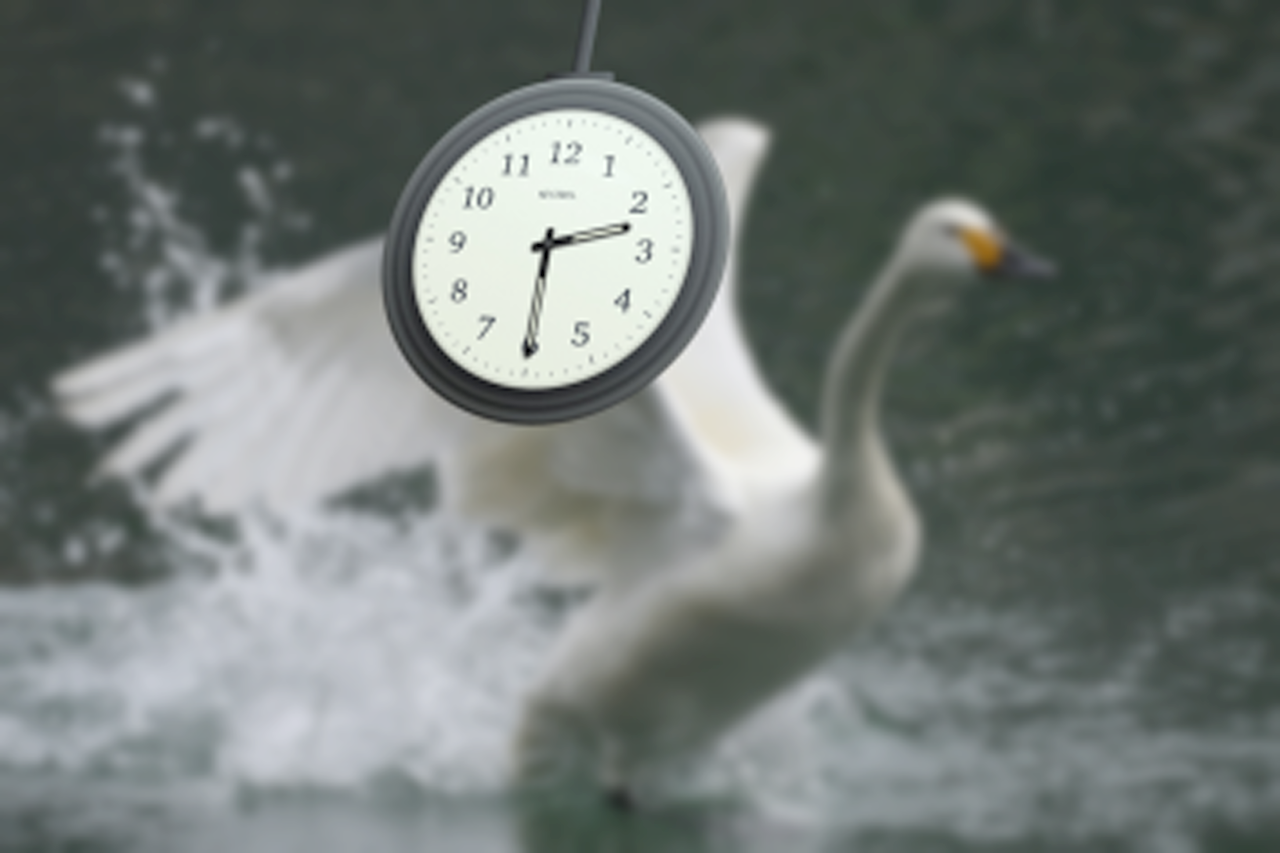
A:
2,30
